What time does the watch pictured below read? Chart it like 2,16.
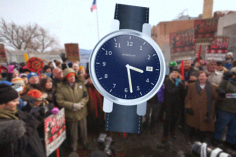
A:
3,28
